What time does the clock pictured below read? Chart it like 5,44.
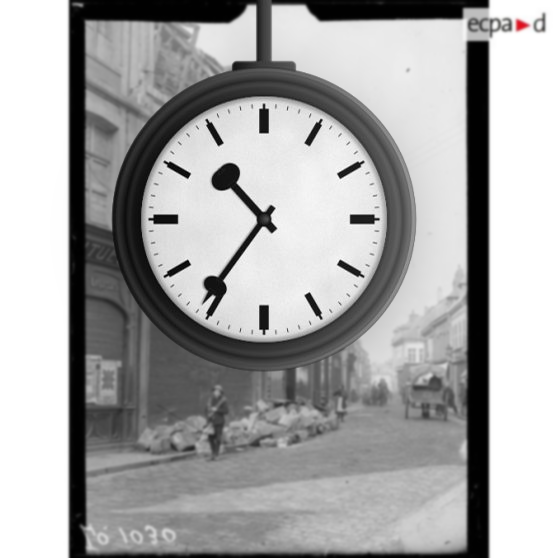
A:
10,36
